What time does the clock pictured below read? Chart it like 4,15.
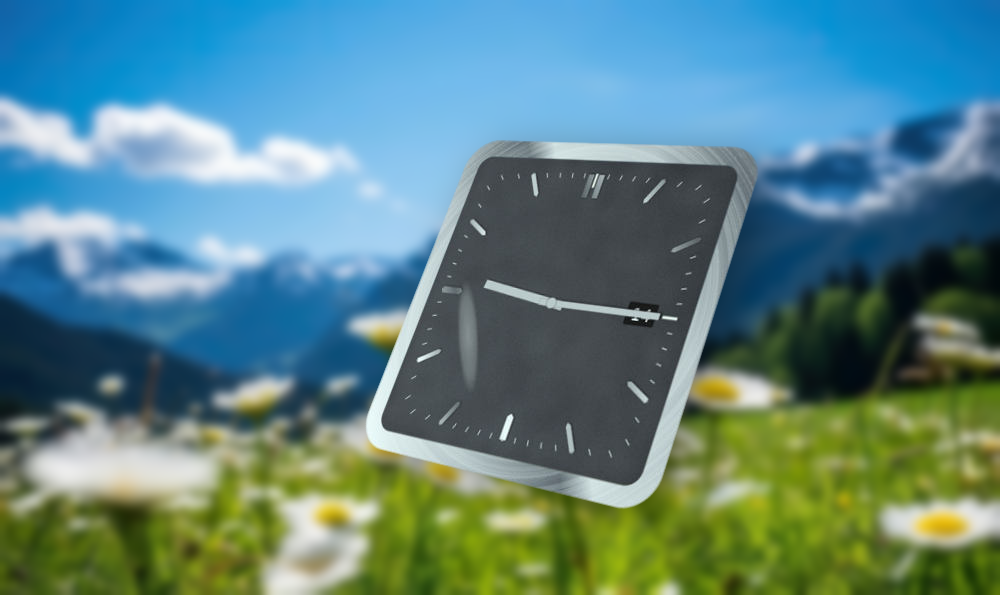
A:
9,15
